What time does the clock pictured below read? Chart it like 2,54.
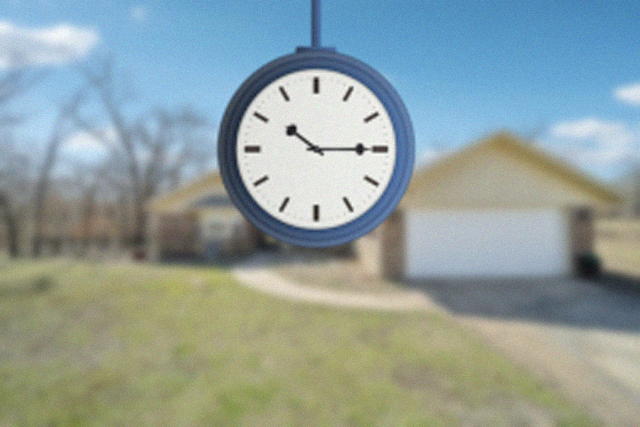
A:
10,15
